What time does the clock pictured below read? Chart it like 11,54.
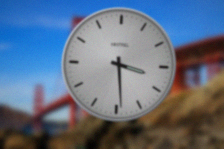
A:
3,29
